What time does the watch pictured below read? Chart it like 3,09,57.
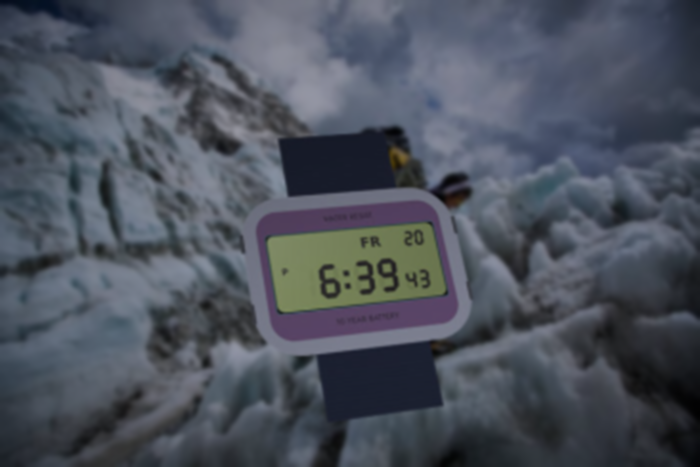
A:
6,39,43
